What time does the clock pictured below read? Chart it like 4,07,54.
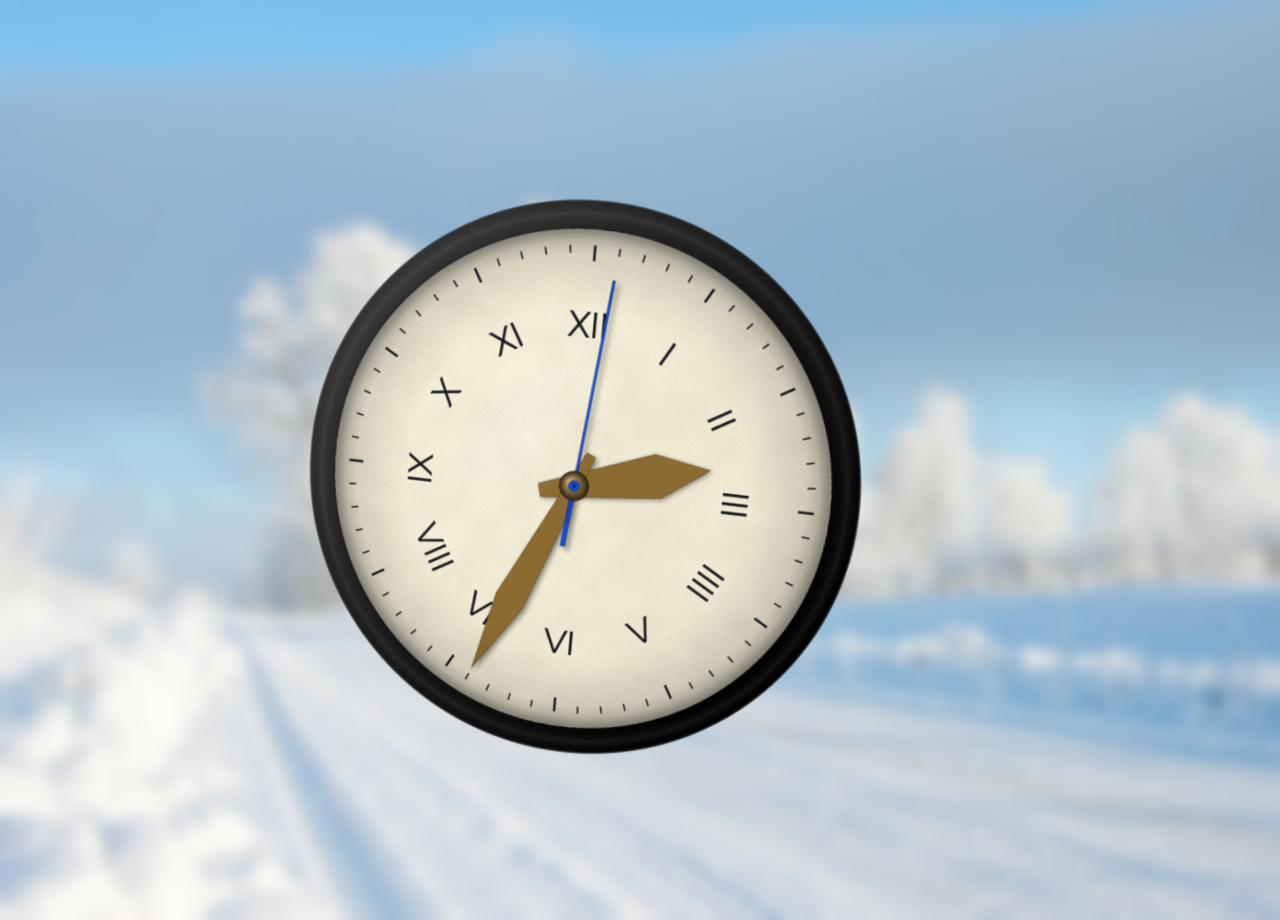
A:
2,34,01
